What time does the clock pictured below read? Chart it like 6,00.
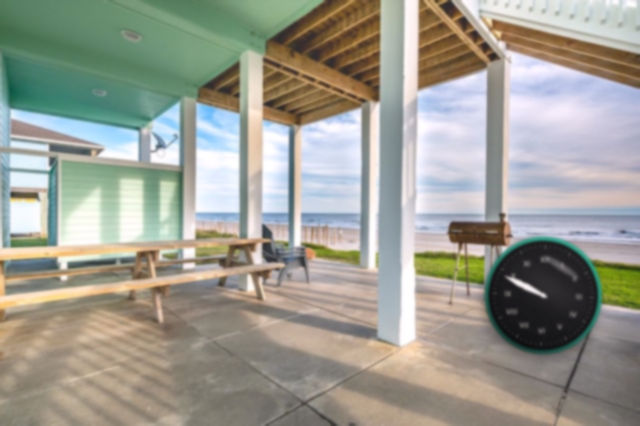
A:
9,49
